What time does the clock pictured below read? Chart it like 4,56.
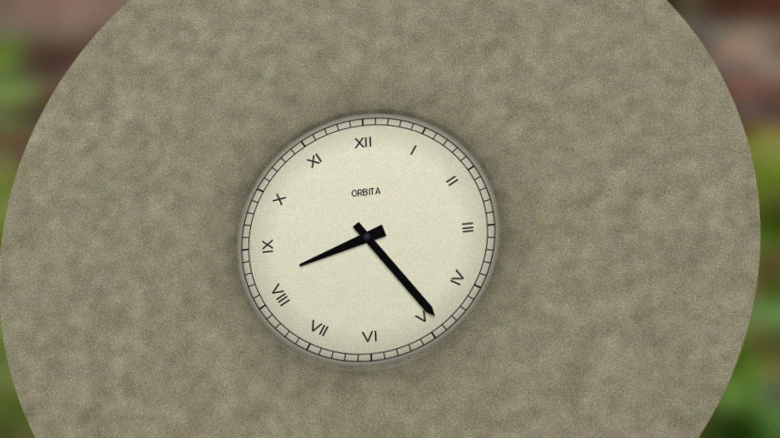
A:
8,24
